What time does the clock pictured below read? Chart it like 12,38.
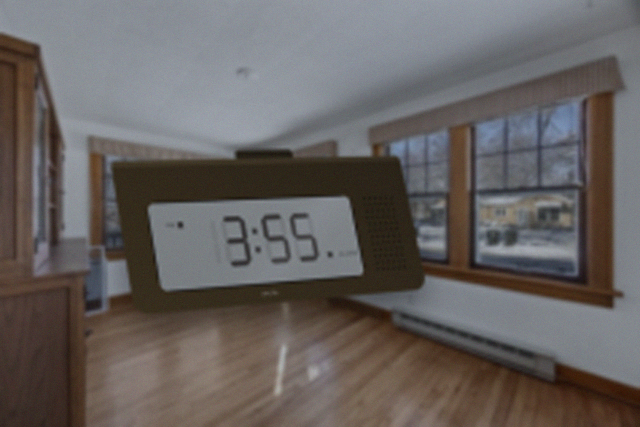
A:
3,55
